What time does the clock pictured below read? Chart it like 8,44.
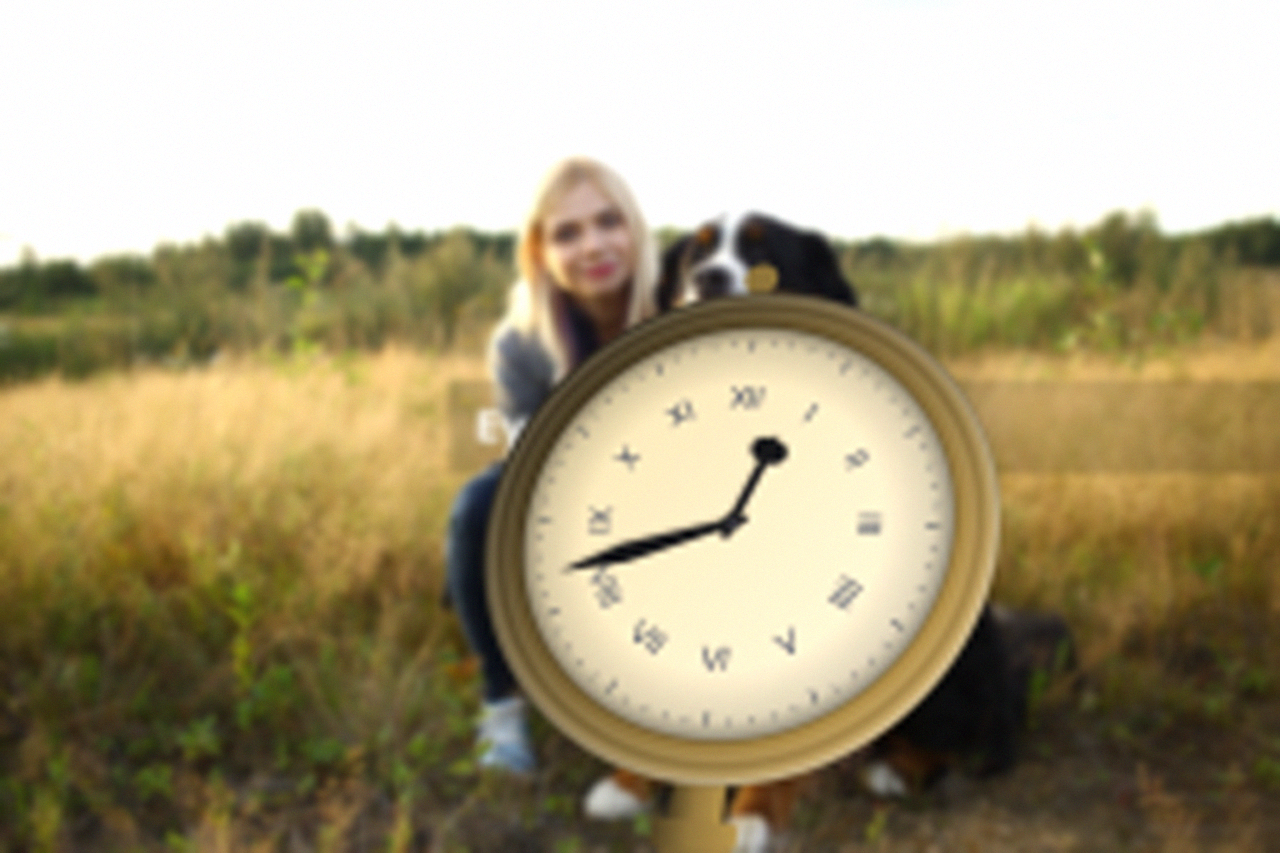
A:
12,42
